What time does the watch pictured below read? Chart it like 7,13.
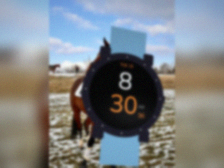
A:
8,30
